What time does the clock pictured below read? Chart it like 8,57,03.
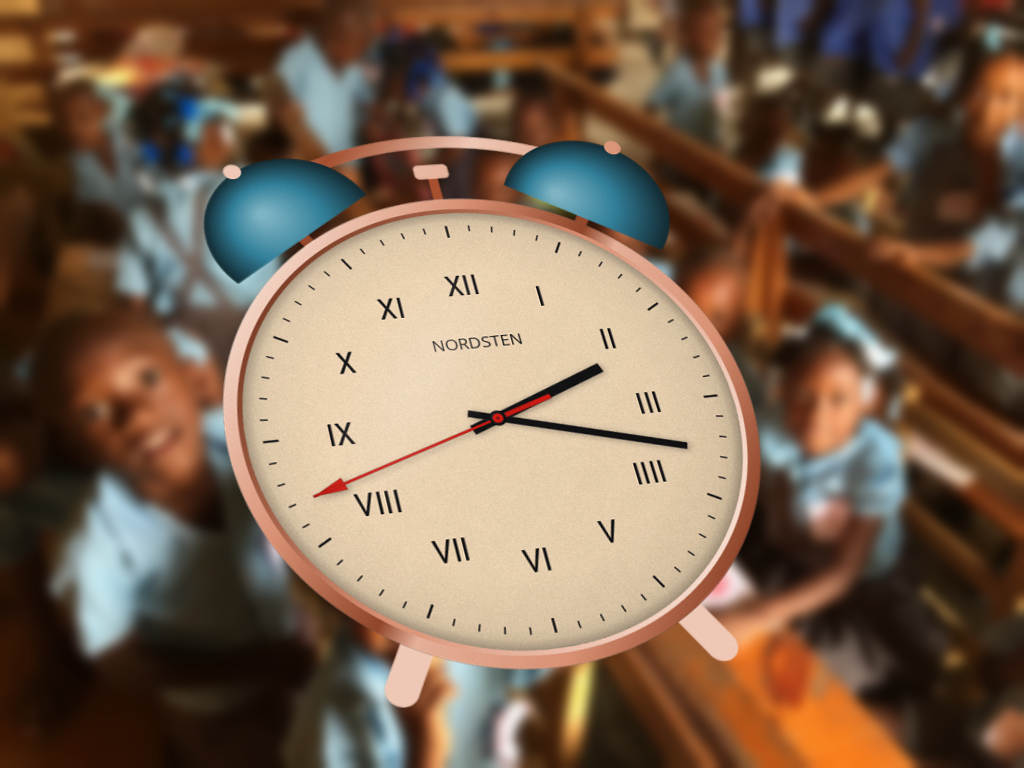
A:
2,17,42
